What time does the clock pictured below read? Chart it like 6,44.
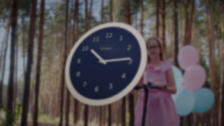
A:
10,14
